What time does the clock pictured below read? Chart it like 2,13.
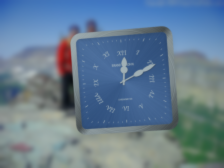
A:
12,11
